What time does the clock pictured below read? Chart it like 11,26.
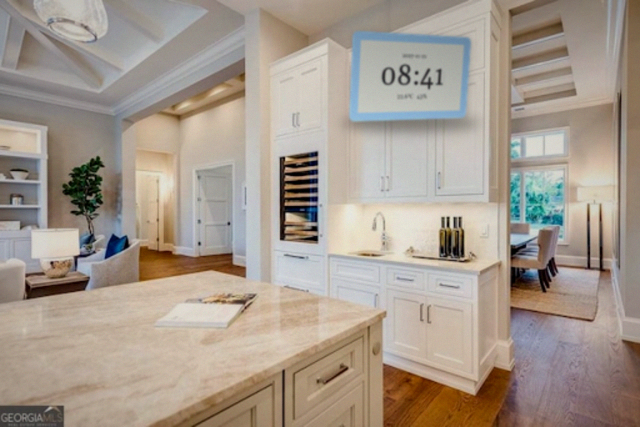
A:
8,41
